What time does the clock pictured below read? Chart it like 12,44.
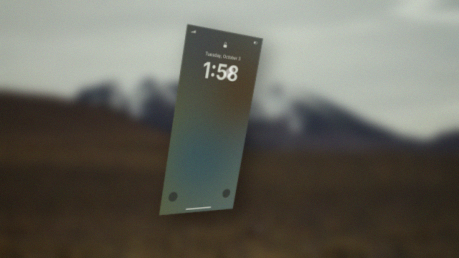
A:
1,58
